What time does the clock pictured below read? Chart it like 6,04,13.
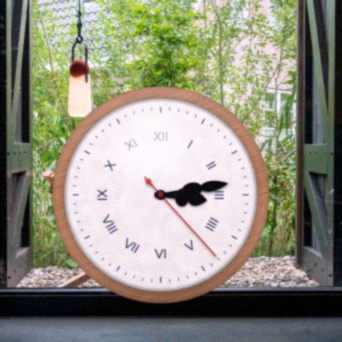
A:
3,13,23
